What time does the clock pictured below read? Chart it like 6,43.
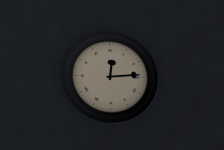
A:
12,14
